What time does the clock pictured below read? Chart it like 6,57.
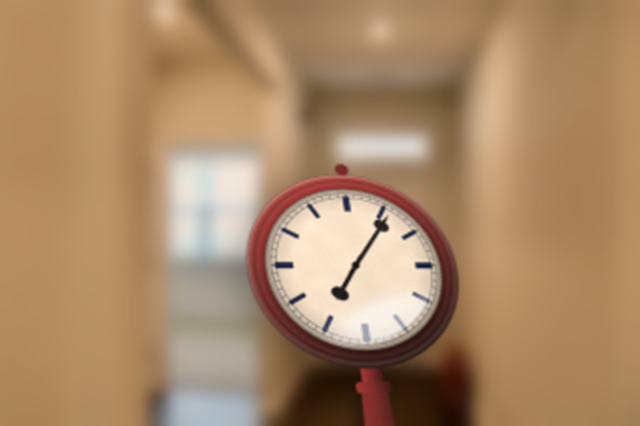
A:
7,06
